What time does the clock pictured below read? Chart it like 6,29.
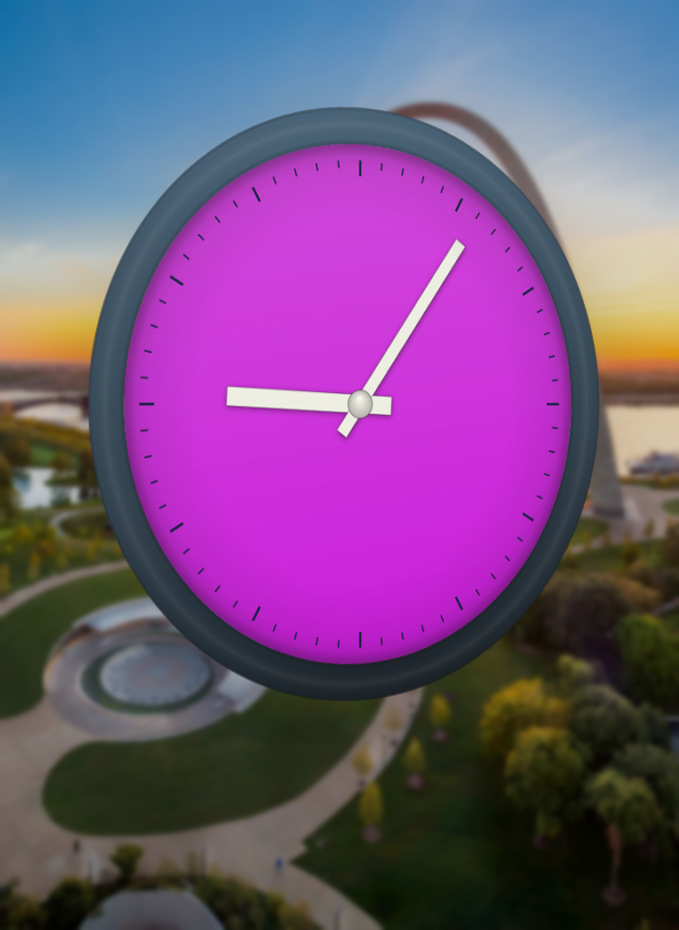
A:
9,06
